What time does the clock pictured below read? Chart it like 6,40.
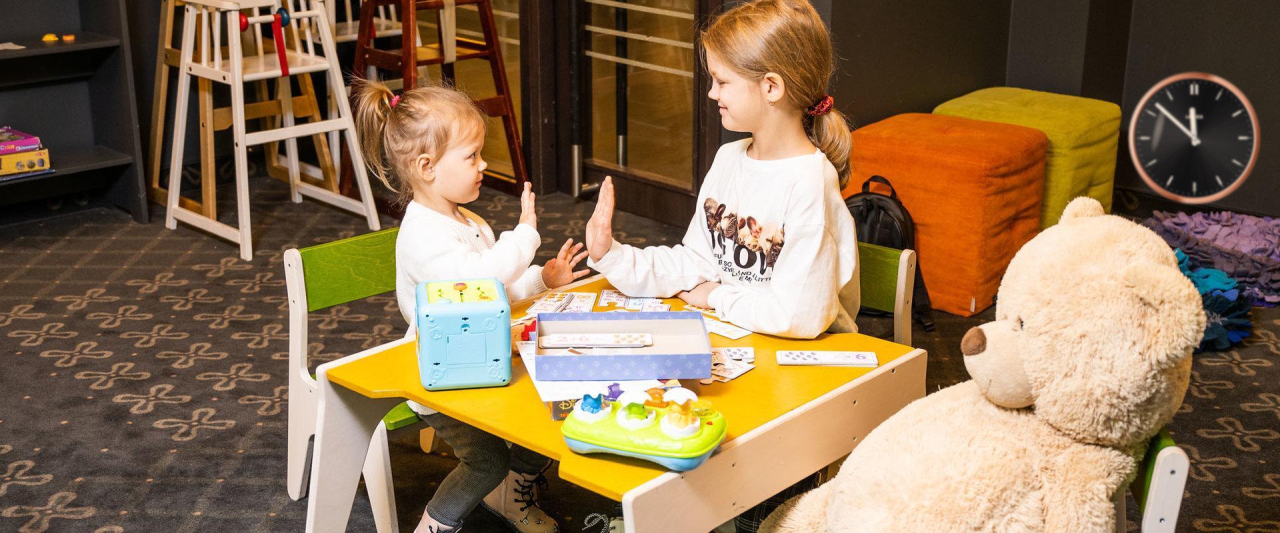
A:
11,52
